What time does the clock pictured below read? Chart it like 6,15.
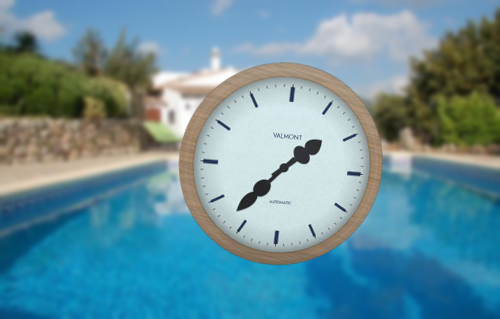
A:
1,37
